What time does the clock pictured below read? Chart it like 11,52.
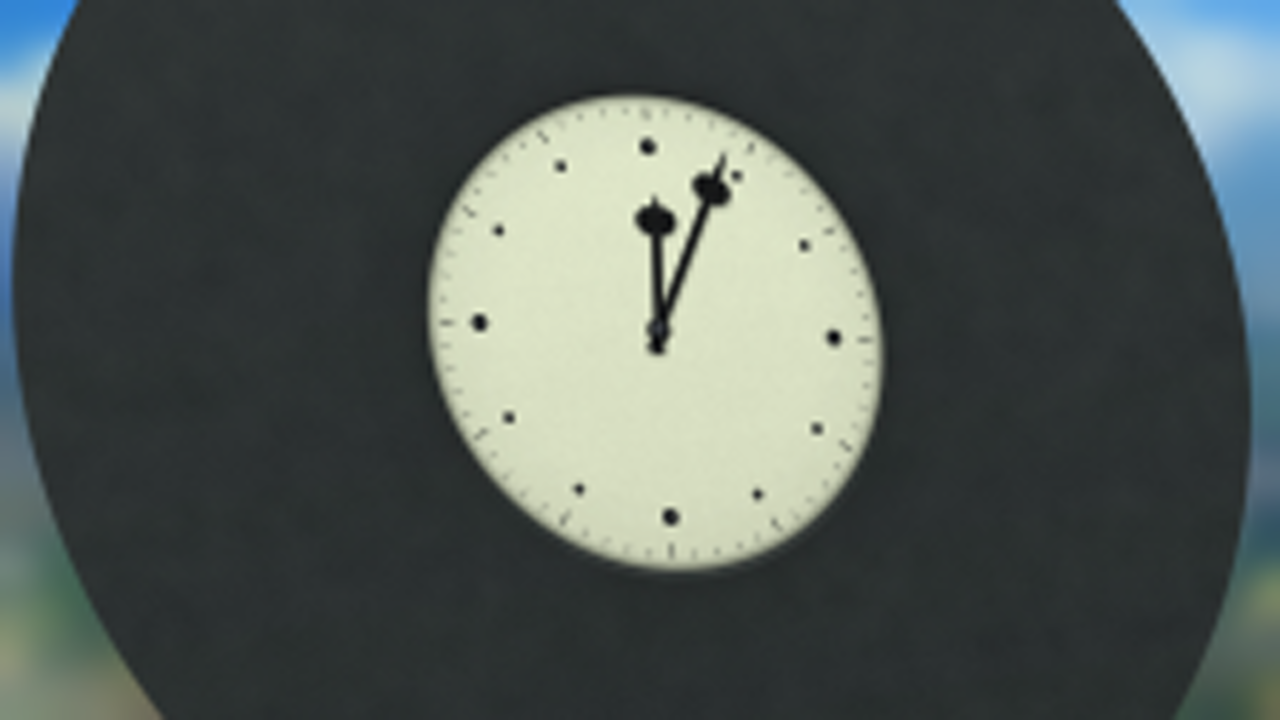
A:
12,04
